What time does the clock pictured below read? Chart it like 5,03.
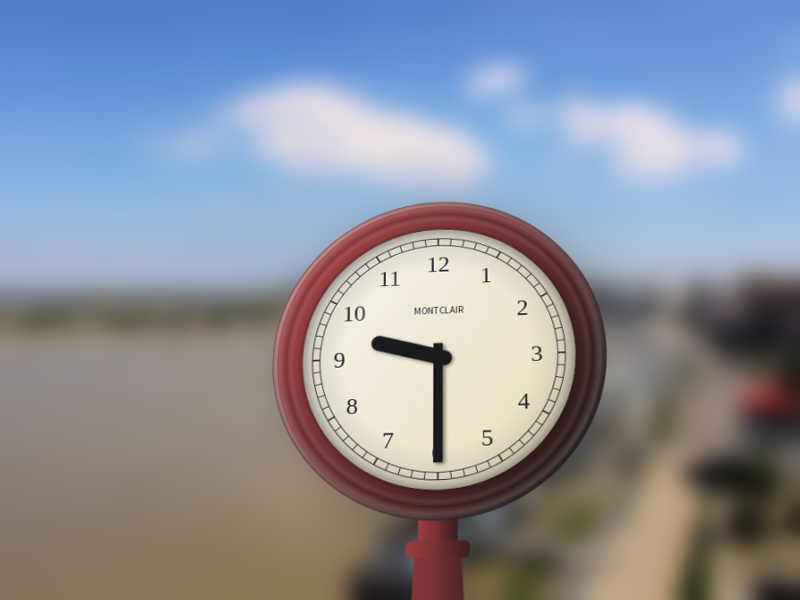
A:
9,30
